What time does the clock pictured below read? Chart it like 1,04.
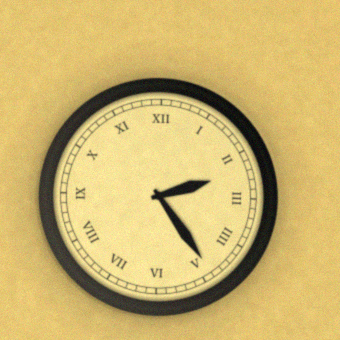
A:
2,24
